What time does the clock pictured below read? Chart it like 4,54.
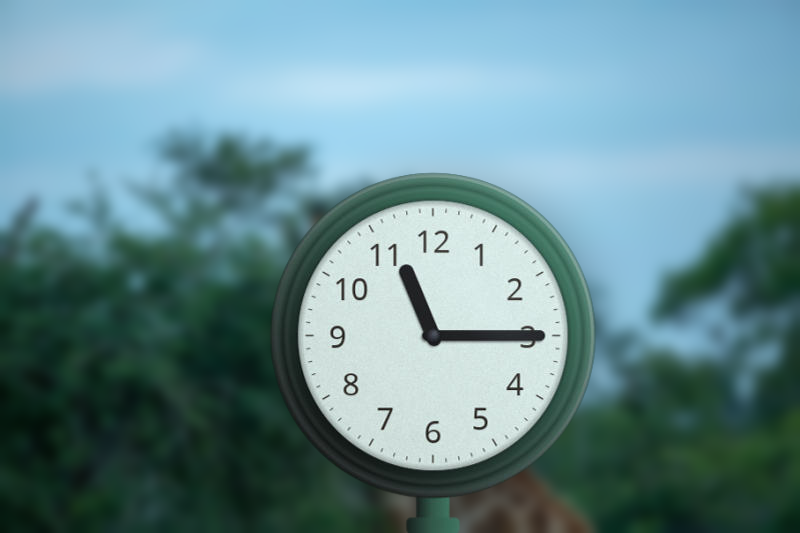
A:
11,15
